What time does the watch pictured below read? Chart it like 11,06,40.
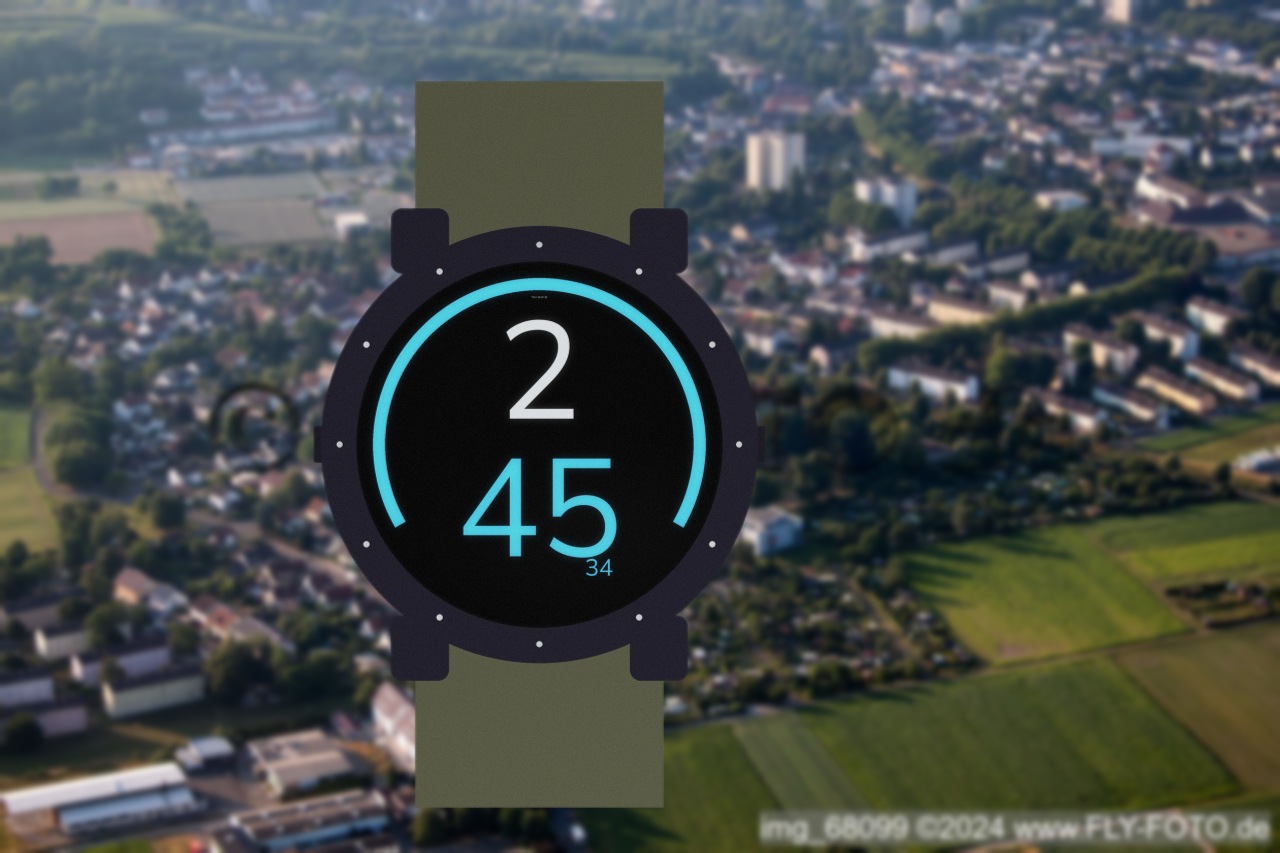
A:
2,45,34
